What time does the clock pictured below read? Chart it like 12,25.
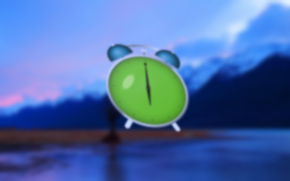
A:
6,00
